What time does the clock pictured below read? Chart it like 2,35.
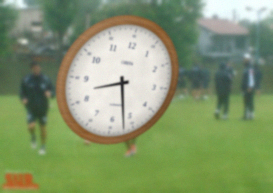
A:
8,27
